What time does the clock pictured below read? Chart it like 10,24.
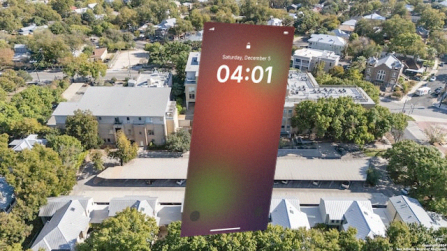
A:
4,01
